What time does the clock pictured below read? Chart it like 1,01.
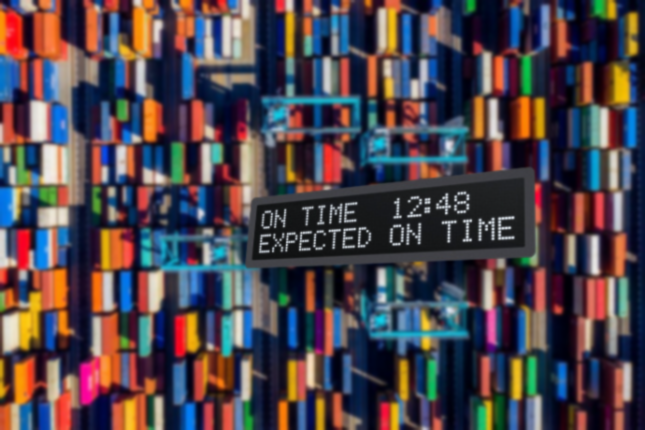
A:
12,48
